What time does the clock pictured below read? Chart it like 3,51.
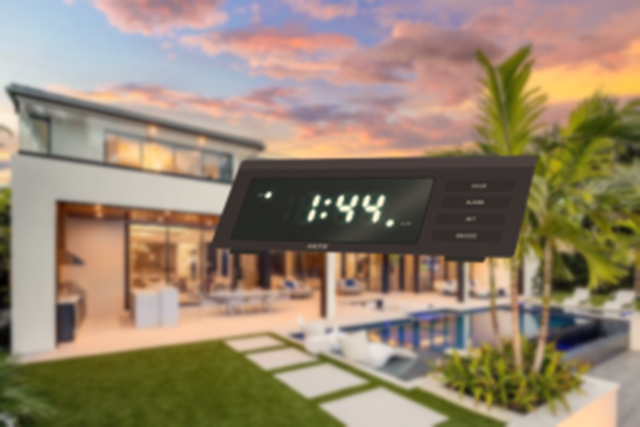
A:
1,44
